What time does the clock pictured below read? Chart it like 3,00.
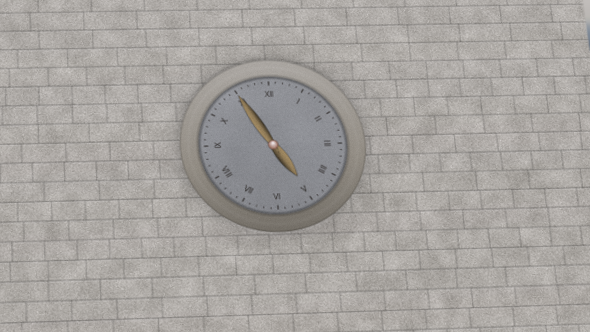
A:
4,55
